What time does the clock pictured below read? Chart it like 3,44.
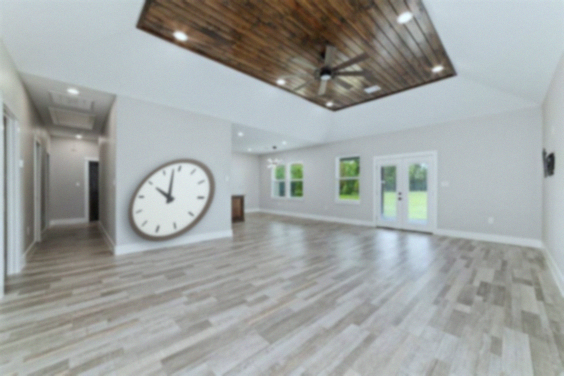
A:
9,58
